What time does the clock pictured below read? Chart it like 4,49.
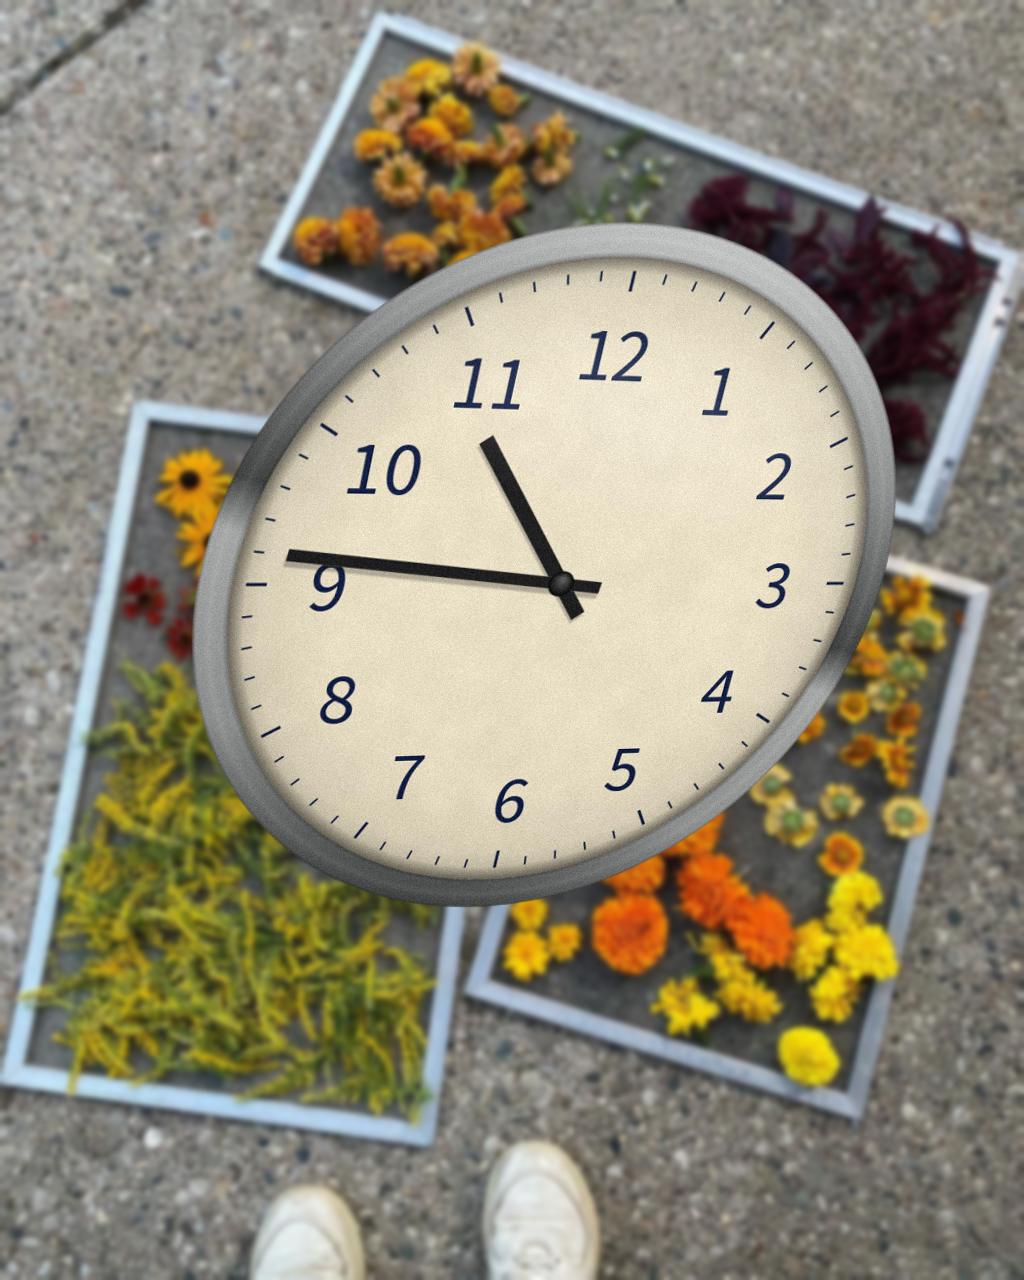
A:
10,46
